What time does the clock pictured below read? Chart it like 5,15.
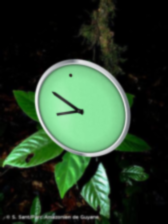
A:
8,52
